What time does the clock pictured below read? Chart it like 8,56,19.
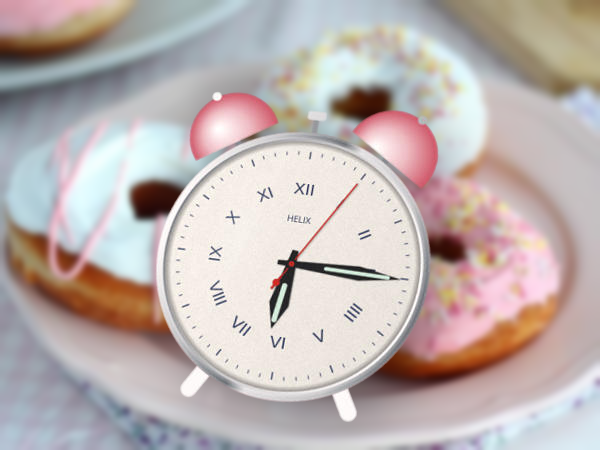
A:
6,15,05
